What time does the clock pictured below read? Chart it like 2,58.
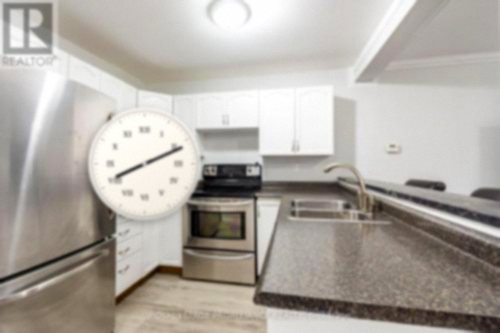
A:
8,11
